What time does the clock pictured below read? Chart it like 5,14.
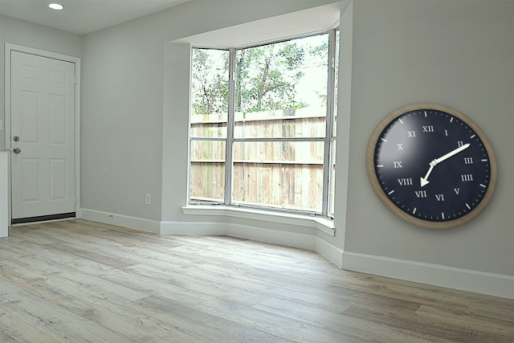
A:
7,11
